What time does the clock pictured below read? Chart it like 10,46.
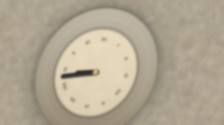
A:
8,43
